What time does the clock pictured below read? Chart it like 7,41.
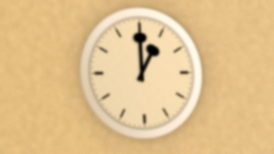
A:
1,00
